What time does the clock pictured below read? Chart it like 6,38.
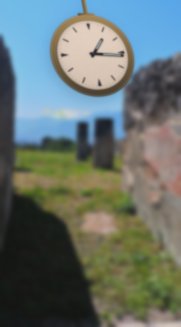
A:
1,16
